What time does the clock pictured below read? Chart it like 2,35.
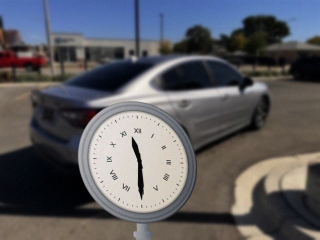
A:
11,30
